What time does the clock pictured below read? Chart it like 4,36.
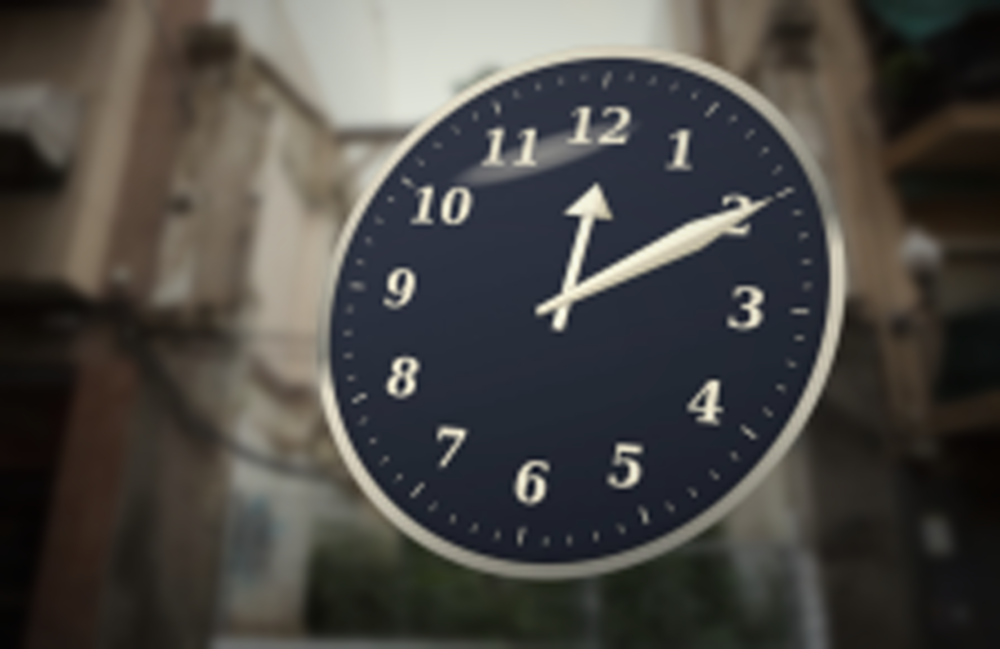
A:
12,10
